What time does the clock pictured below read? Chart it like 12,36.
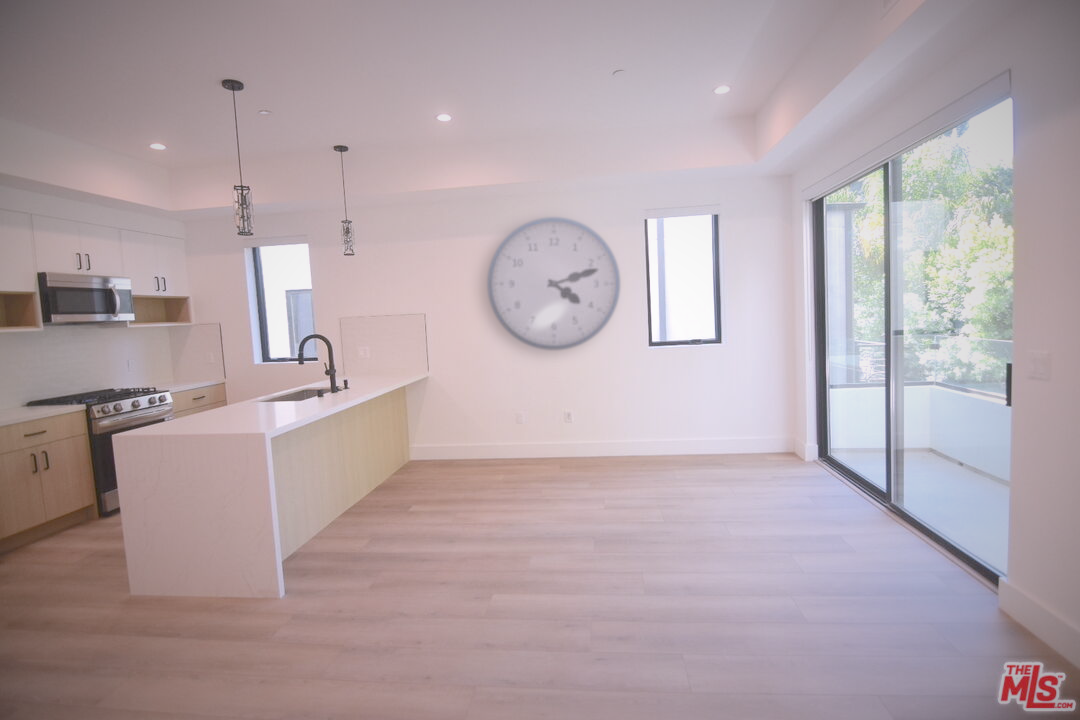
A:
4,12
